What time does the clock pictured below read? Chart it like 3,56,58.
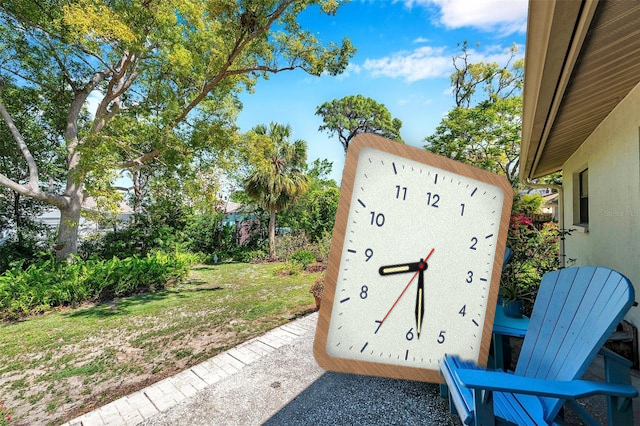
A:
8,28,35
